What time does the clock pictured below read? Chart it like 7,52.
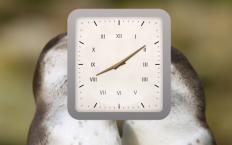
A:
8,09
